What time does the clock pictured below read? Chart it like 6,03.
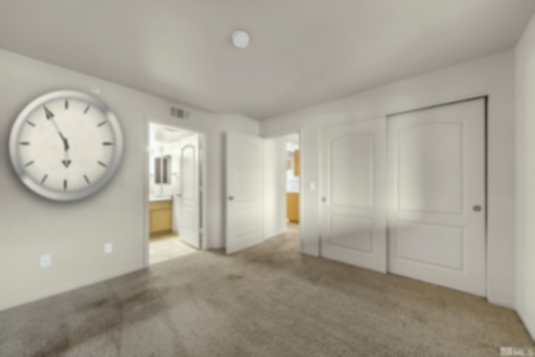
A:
5,55
